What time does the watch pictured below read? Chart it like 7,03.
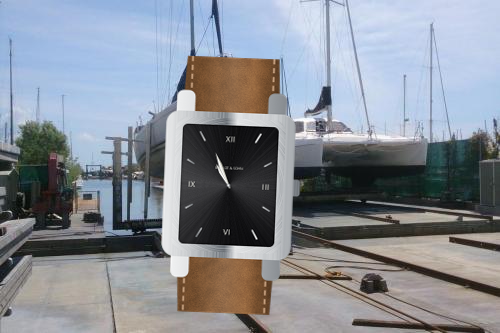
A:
10,56
